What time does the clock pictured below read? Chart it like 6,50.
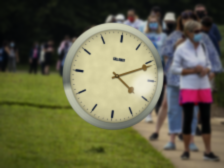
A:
4,11
